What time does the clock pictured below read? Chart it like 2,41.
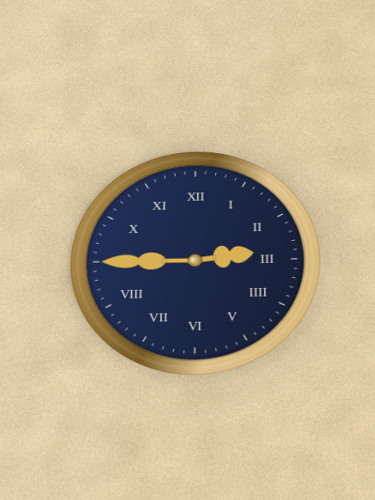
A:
2,45
